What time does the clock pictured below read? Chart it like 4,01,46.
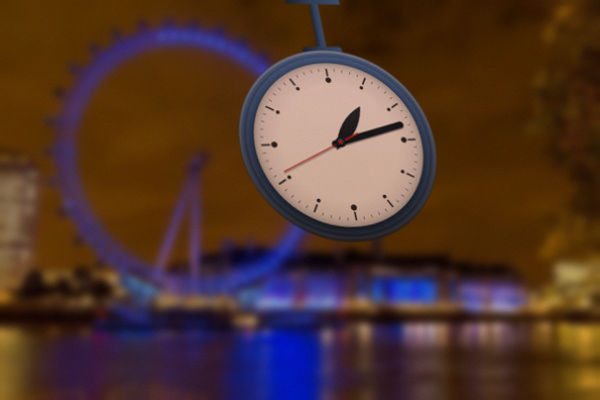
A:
1,12,41
